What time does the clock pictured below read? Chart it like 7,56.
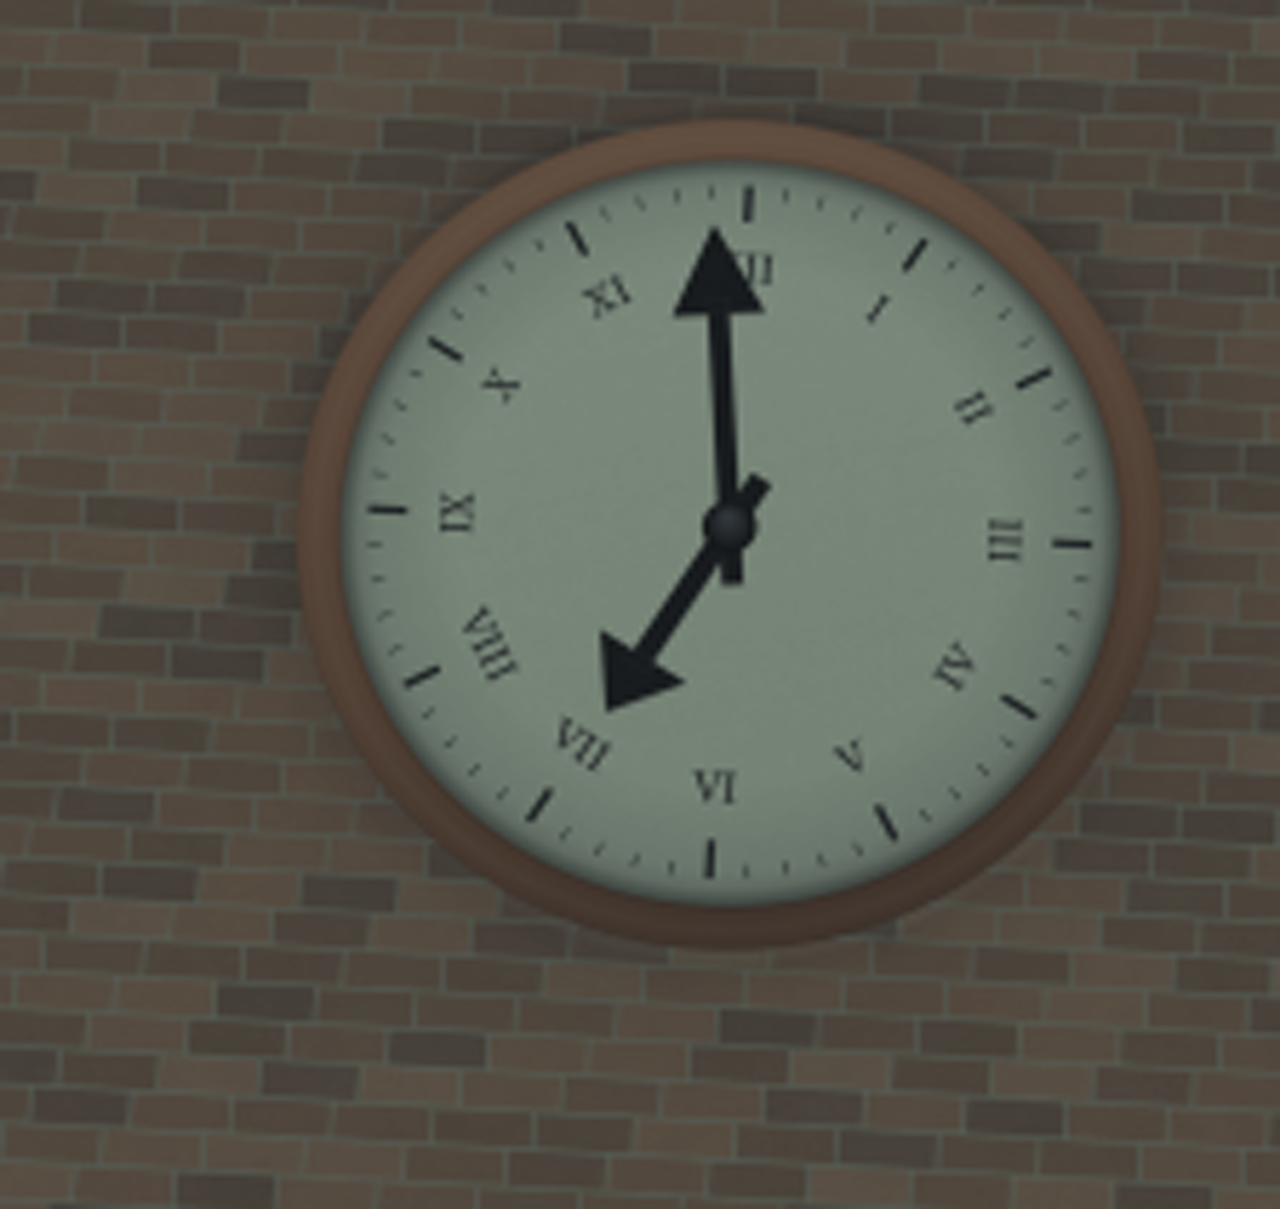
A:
6,59
